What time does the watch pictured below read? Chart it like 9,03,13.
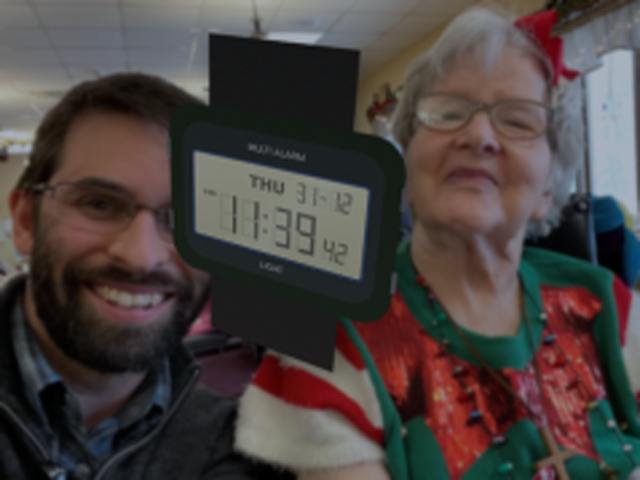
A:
11,39,42
